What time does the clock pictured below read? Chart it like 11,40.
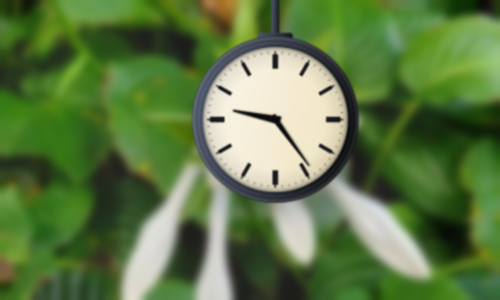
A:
9,24
